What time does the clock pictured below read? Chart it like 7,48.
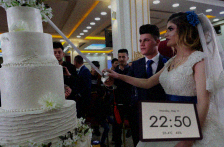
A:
22,50
